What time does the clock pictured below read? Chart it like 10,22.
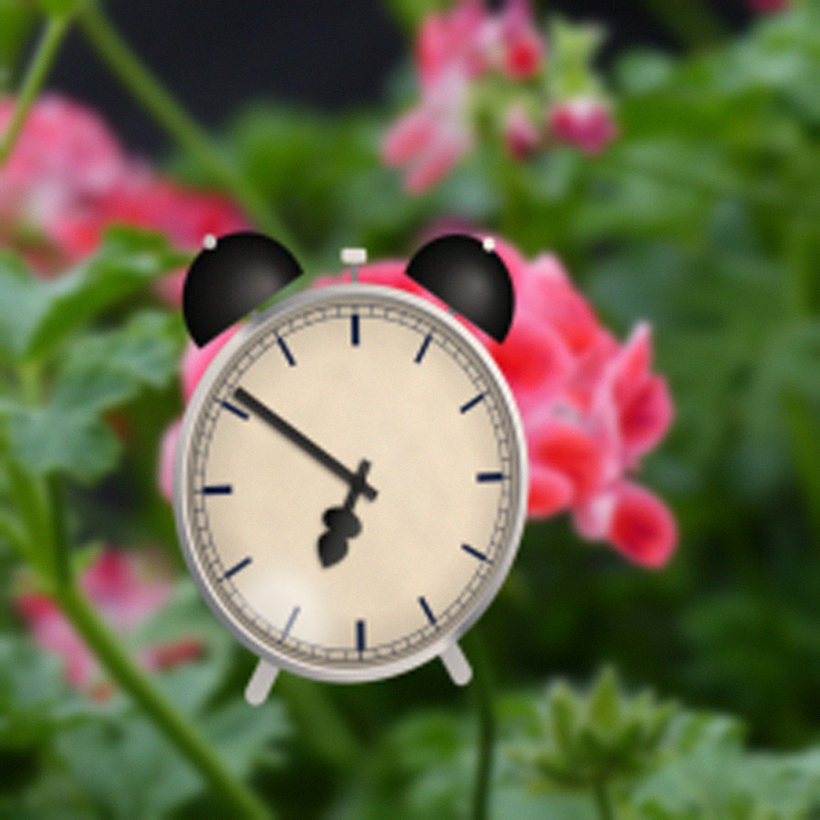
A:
6,51
